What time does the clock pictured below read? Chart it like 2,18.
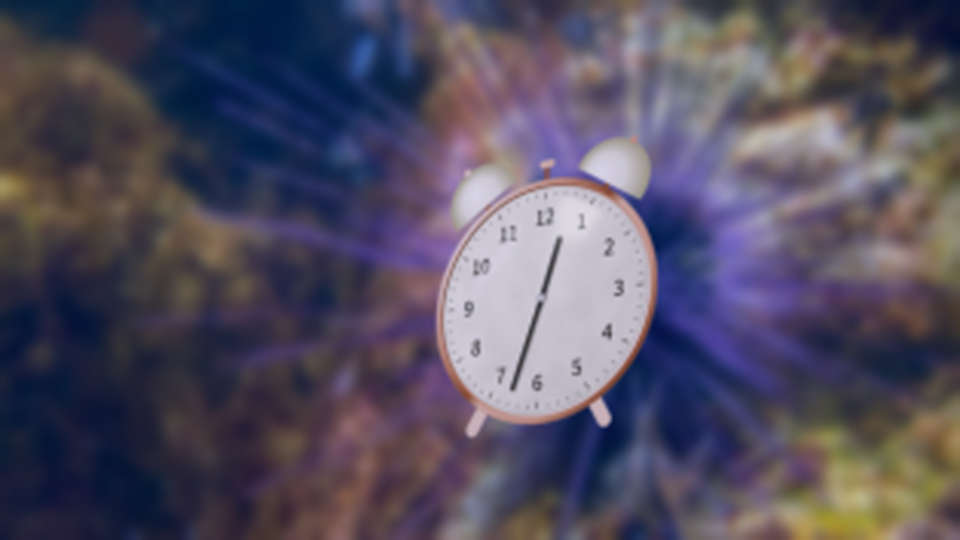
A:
12,33
